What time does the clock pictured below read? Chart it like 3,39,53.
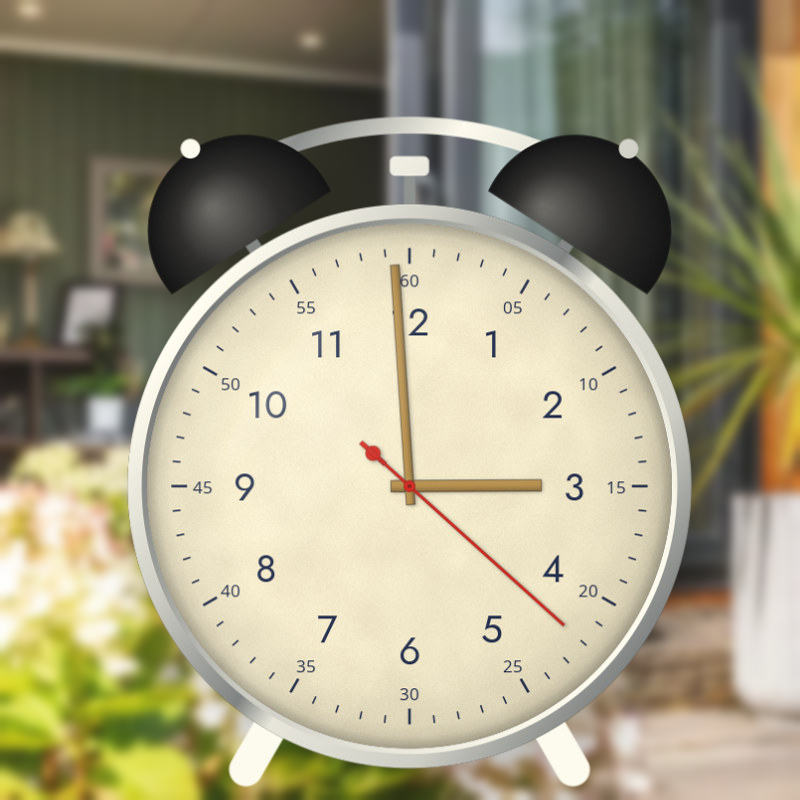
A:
2,59,22
